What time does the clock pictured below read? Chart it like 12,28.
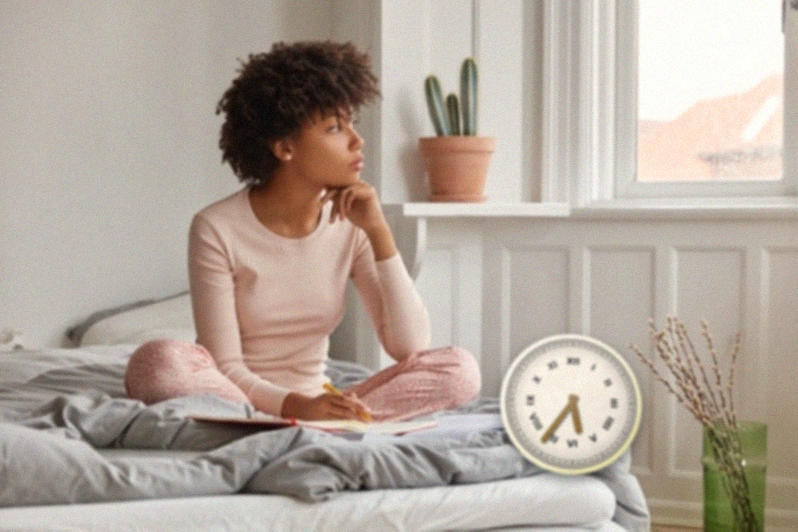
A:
5,36
